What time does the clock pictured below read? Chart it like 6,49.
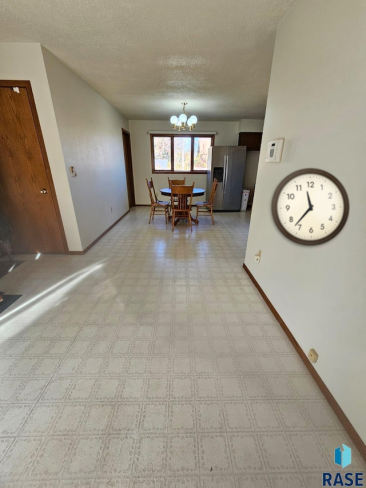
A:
11,37
